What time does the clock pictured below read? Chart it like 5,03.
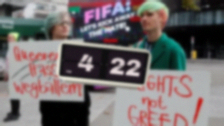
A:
4,22
